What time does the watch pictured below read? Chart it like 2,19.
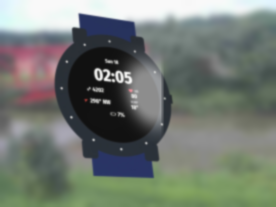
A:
2,05
